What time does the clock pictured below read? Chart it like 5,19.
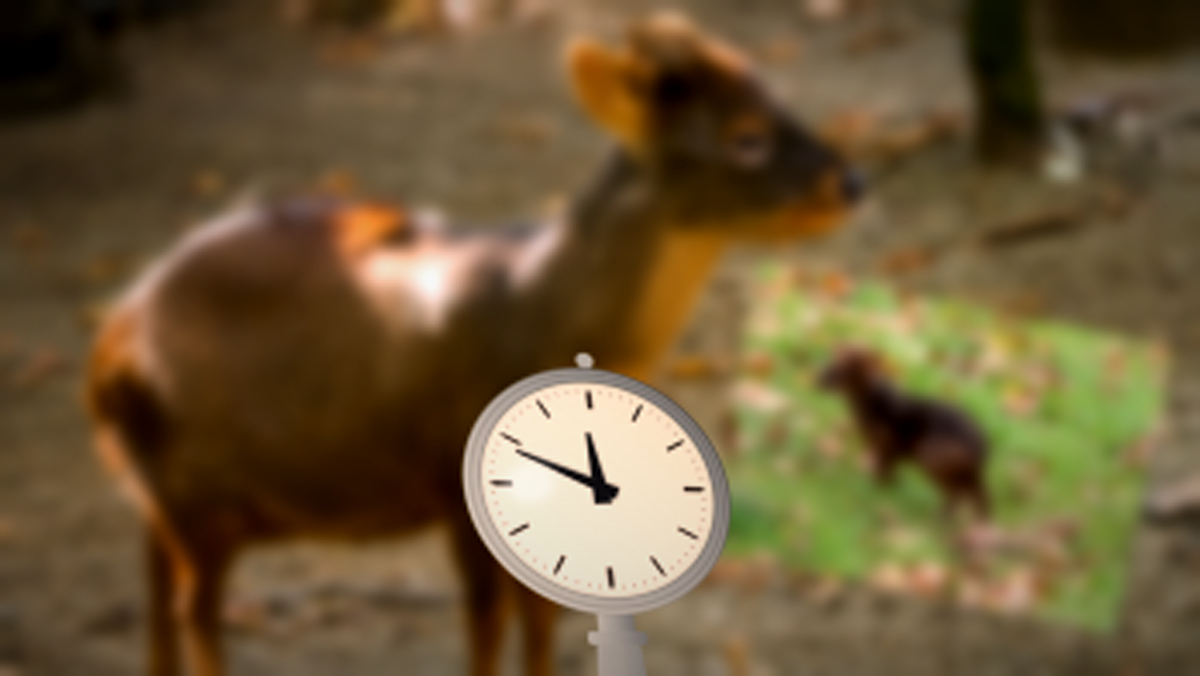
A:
11,49
